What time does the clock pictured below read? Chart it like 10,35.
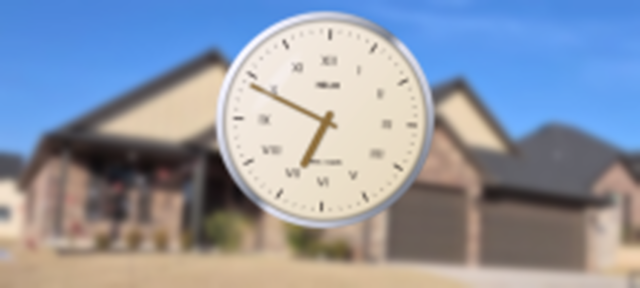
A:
6,49
